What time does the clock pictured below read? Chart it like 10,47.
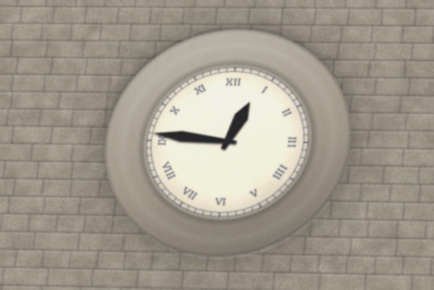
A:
12,46
